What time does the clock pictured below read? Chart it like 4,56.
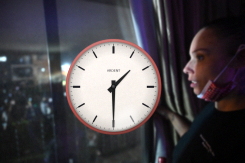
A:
1,30
